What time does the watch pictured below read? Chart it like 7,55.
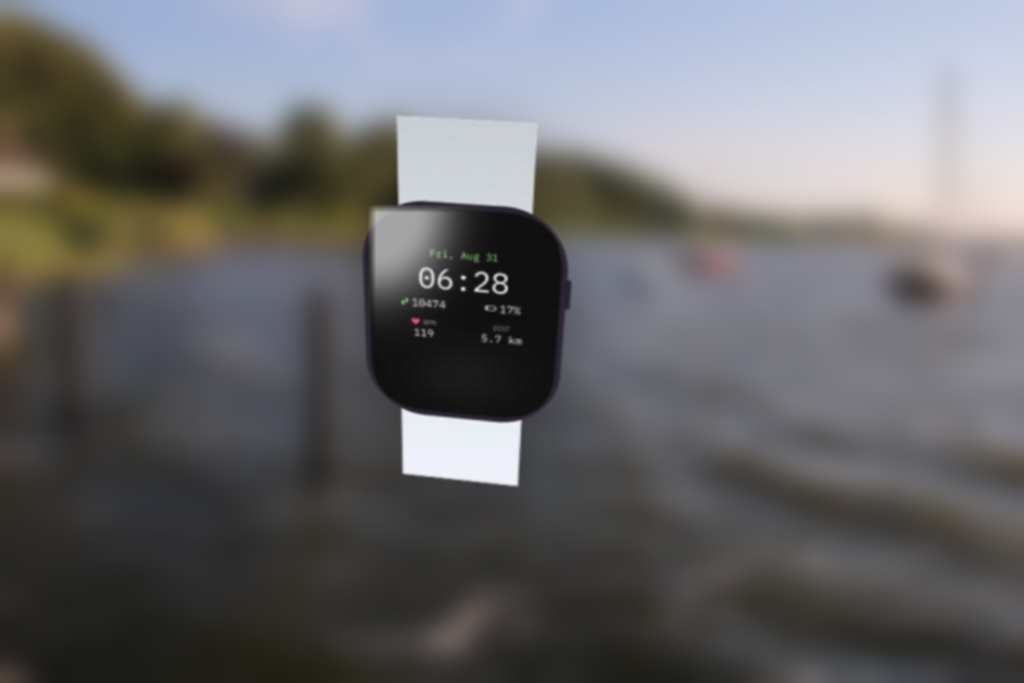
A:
6,28
